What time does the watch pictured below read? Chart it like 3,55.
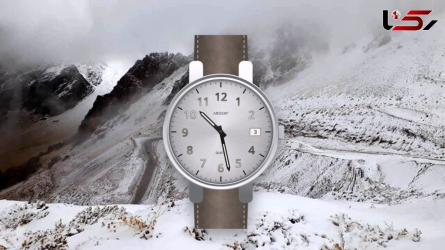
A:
10,28
